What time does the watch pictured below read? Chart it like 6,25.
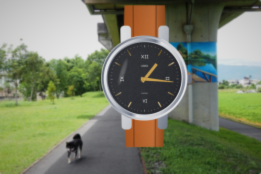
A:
1,16
